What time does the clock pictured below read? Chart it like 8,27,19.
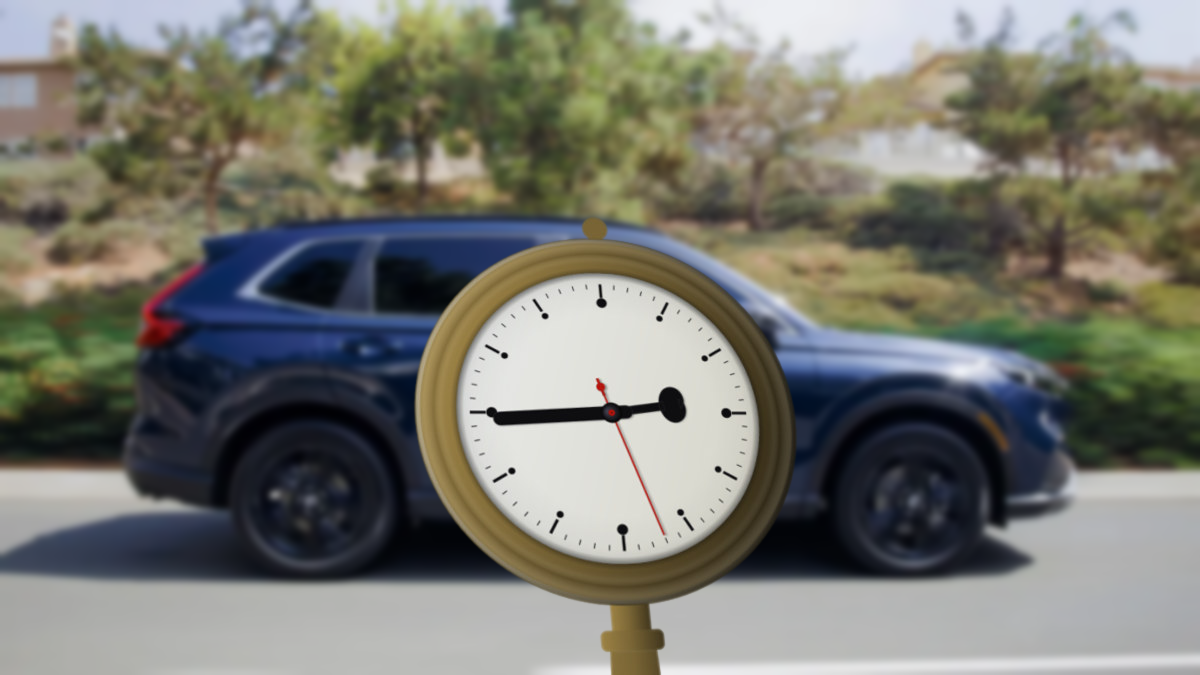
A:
2,44,27
